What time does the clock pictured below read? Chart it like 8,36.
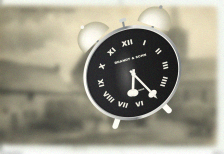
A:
6,25
